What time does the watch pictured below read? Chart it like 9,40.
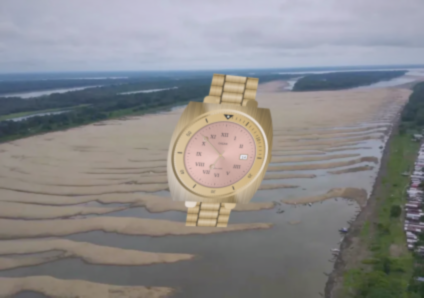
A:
6,52
